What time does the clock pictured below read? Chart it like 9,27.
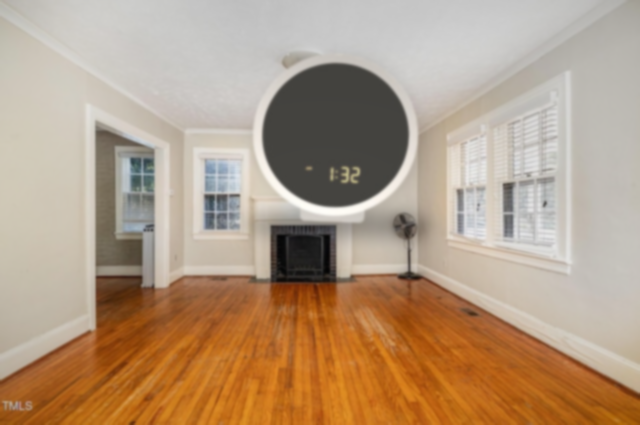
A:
1,32
